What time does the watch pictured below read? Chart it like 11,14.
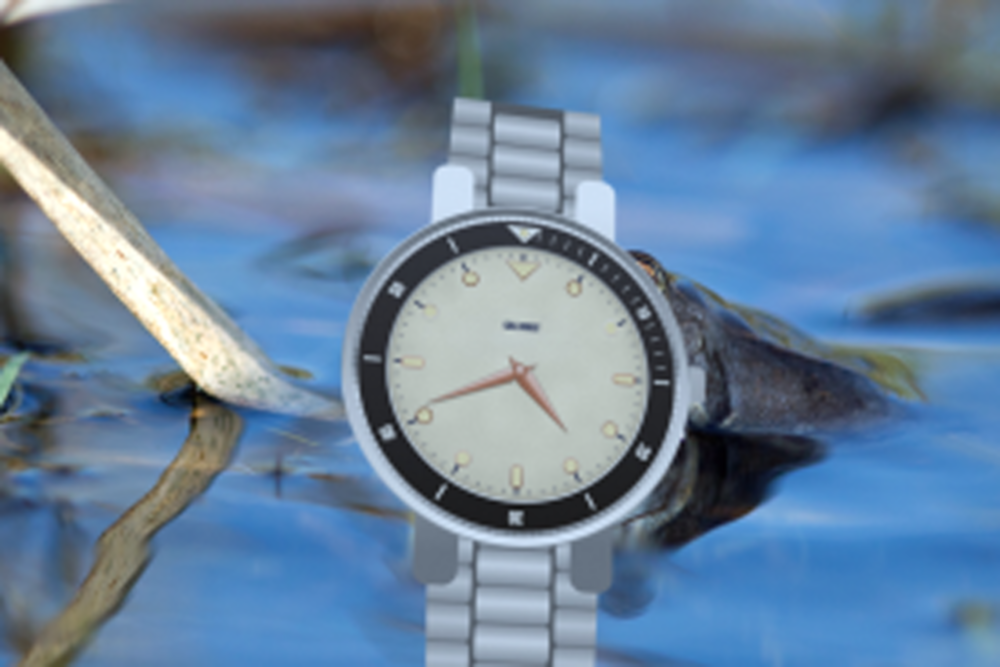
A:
4,41
